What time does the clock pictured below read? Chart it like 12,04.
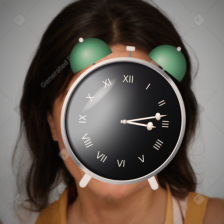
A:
3,13
